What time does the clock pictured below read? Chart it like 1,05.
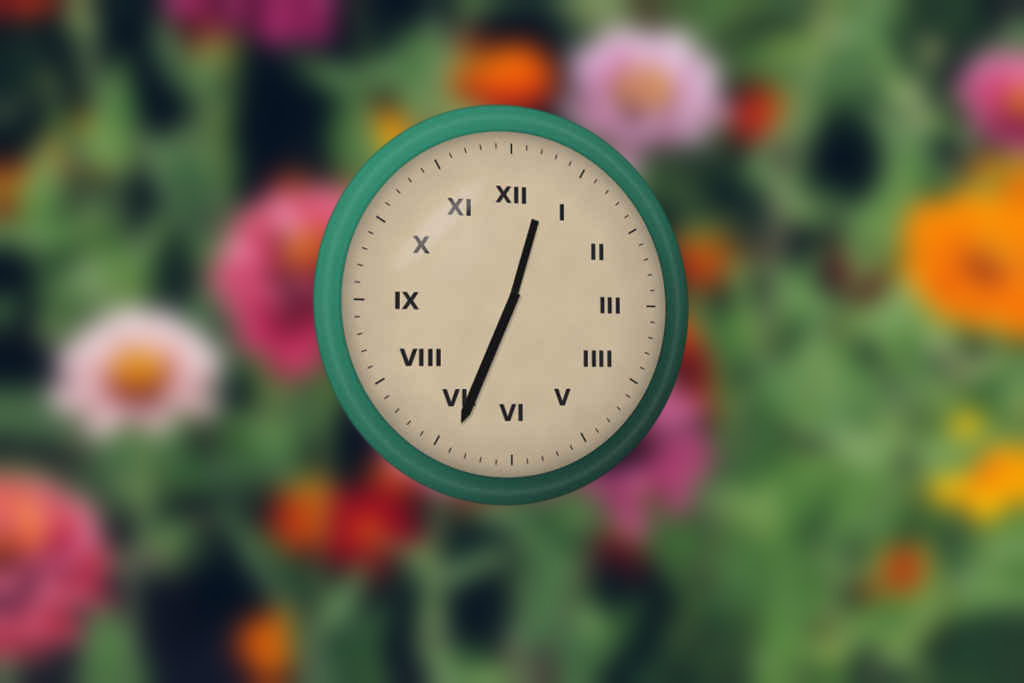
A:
12,34
